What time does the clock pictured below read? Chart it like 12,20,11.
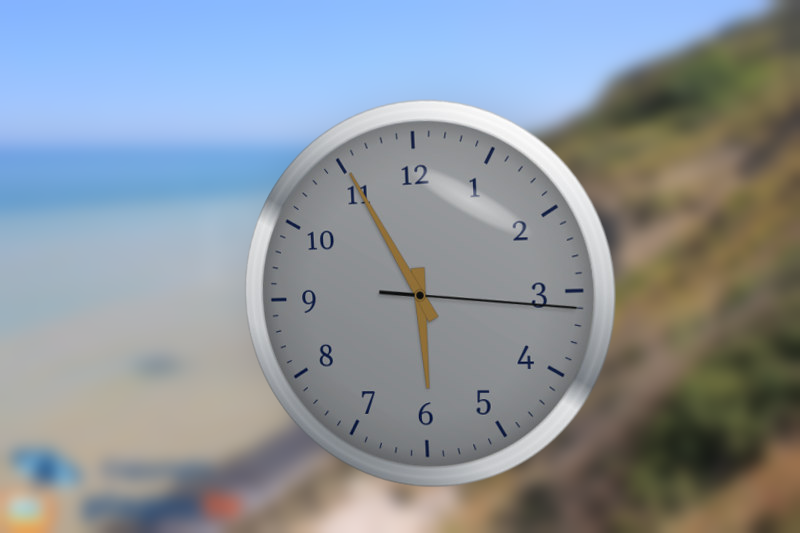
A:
5,55,16
